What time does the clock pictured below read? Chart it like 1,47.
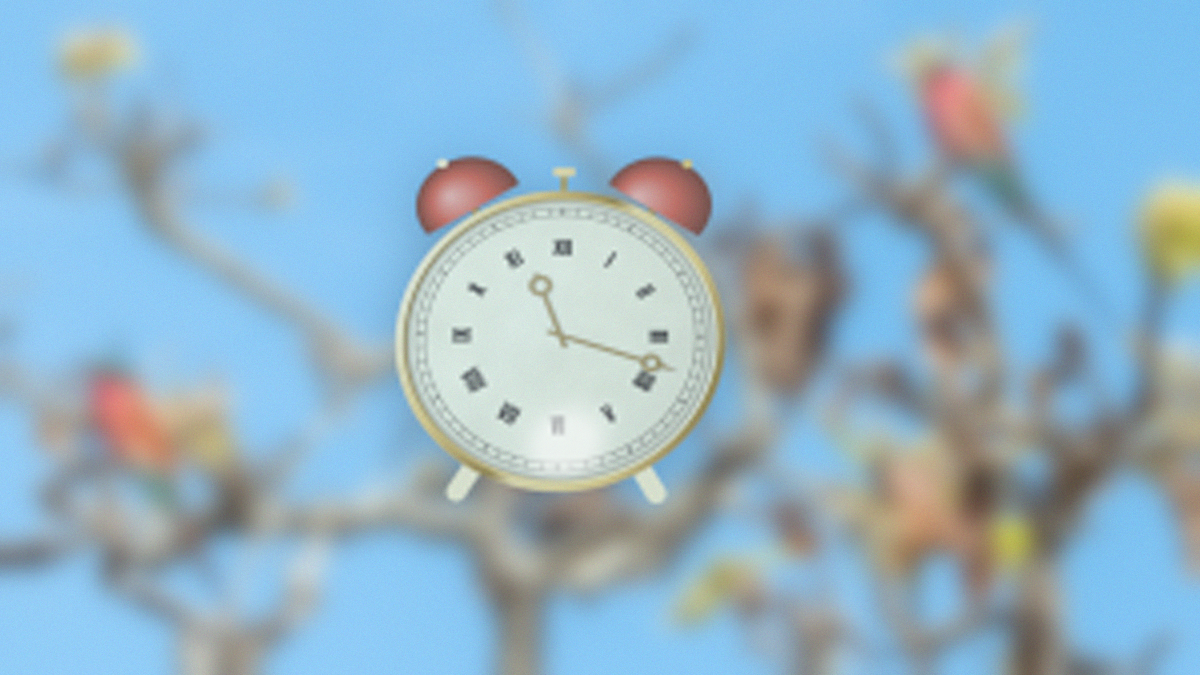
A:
11,18
